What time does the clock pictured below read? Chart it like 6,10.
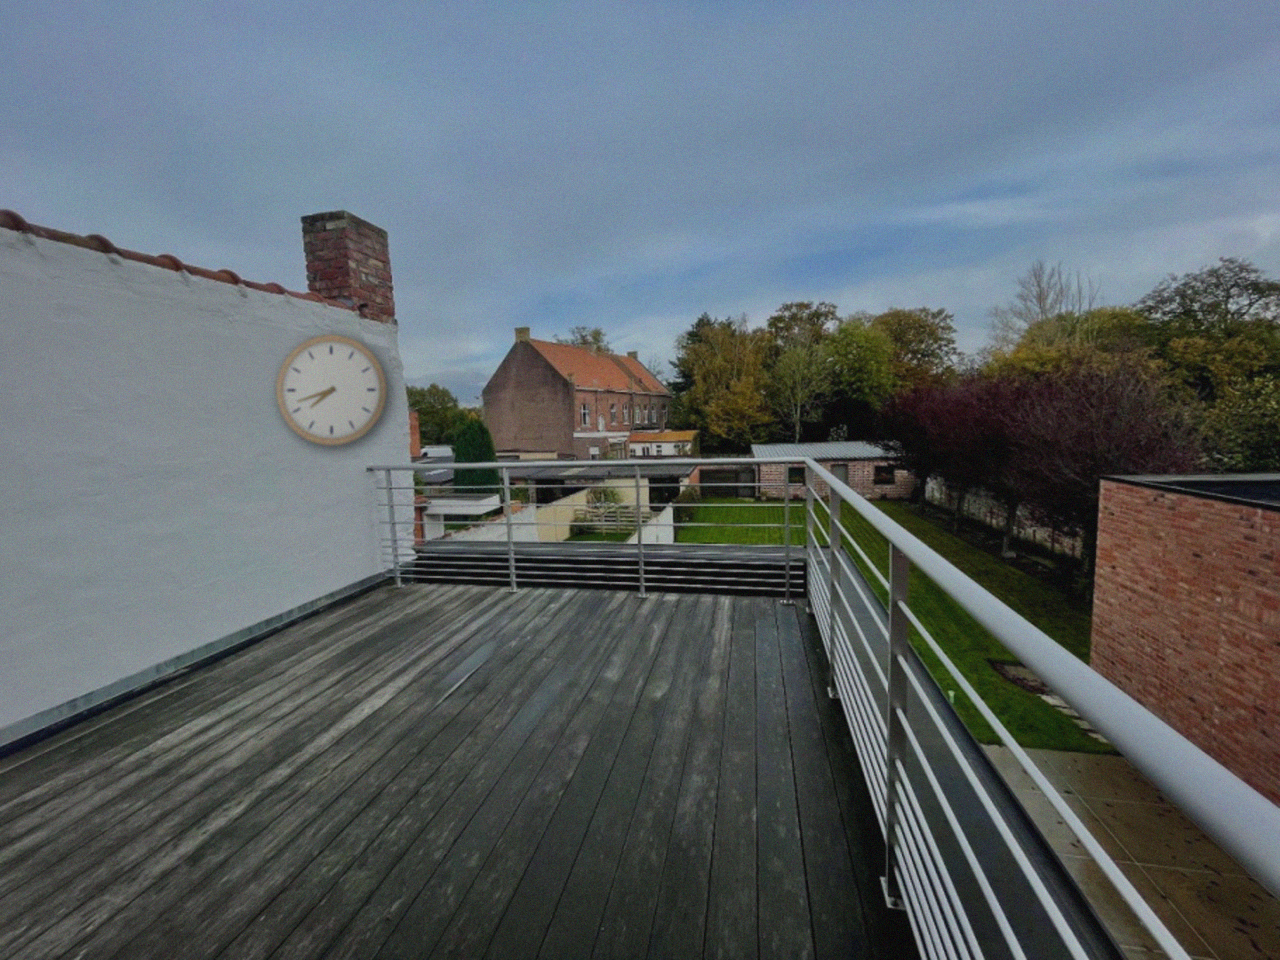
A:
7,42
